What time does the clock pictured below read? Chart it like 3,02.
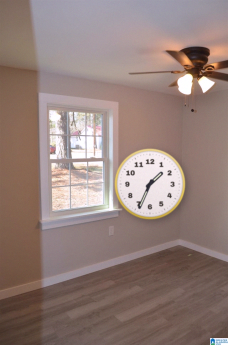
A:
1,34
